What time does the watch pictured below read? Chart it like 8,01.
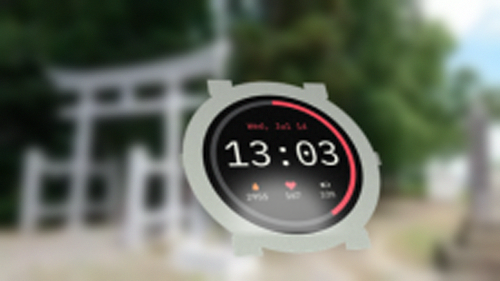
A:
13,03
